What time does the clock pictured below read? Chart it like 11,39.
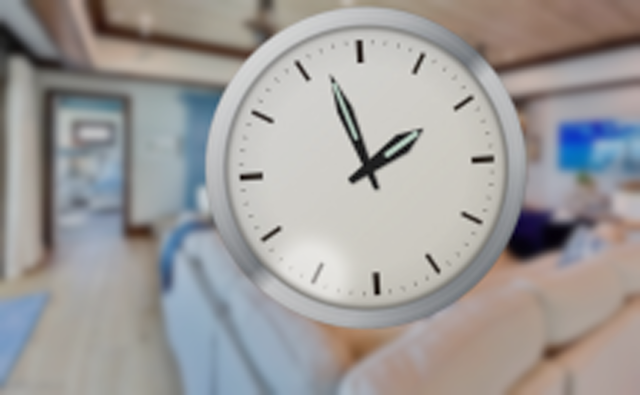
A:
1,57
